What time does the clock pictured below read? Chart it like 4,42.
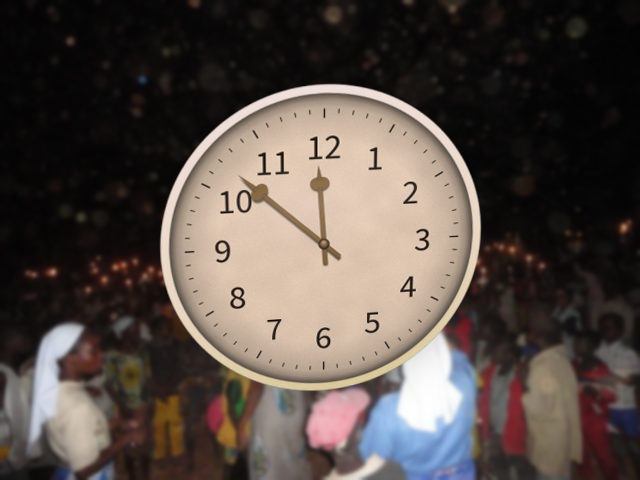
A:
11,52
